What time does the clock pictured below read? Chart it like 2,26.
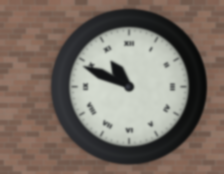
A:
10,49
